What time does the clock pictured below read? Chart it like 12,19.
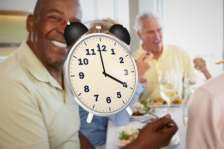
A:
3,59
